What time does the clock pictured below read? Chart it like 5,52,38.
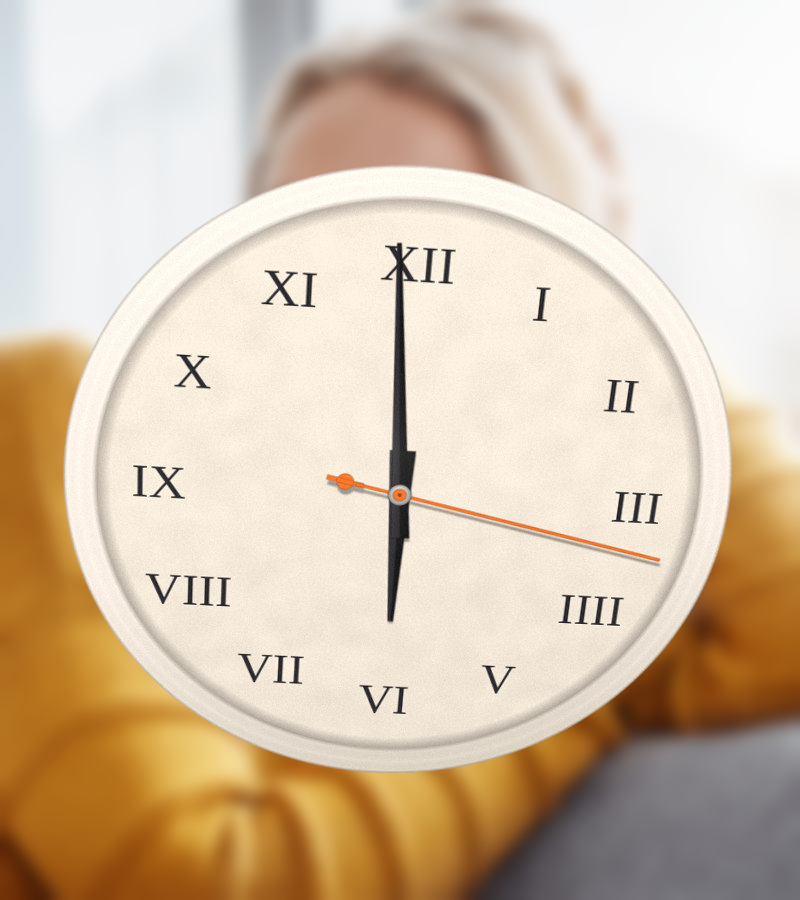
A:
5,59,17
